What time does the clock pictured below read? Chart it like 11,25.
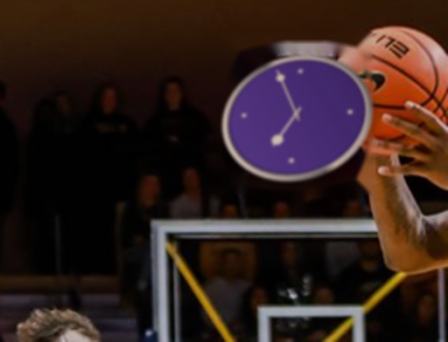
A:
6,56
